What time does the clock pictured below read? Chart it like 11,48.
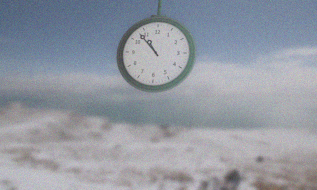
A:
10,53
